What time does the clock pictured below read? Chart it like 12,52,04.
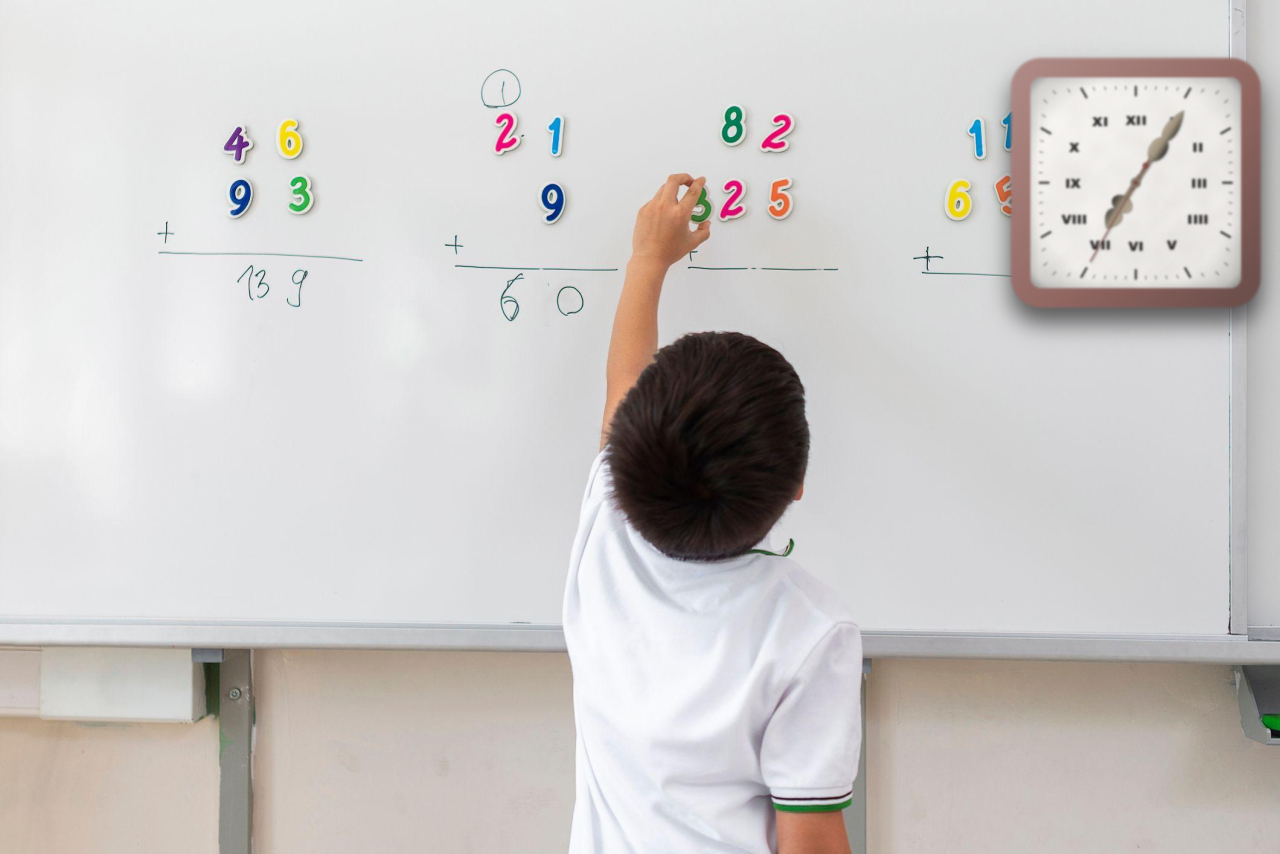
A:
7,05,35
